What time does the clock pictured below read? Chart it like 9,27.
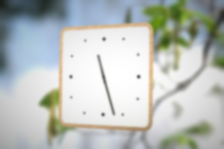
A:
11,27
